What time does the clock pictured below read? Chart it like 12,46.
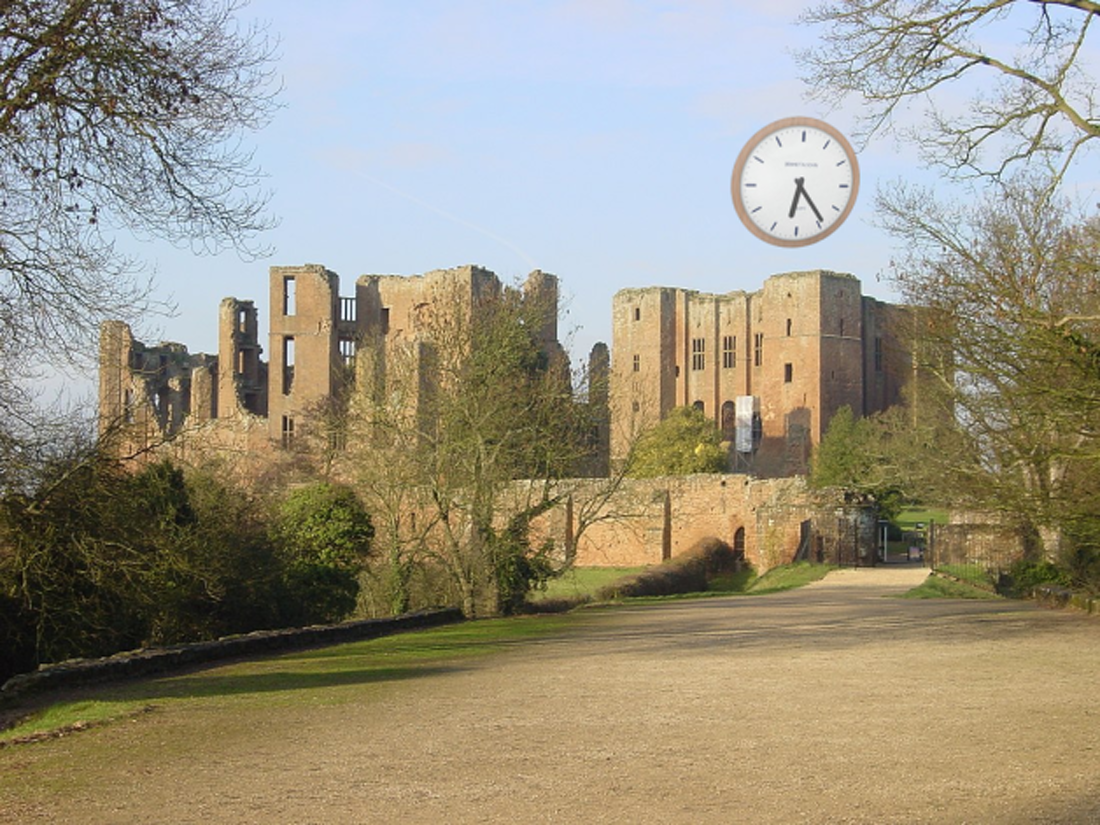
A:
6,24
